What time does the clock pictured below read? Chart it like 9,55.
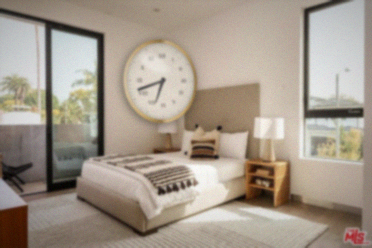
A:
6,42
